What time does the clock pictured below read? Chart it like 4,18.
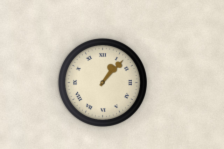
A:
1,07
